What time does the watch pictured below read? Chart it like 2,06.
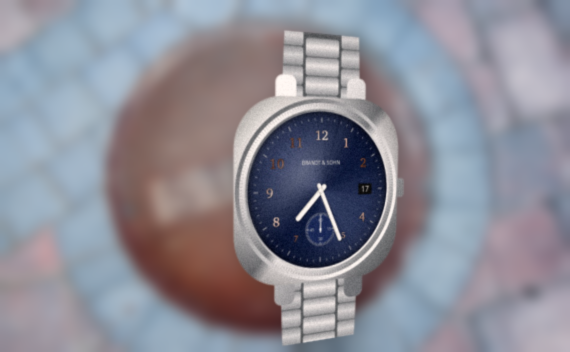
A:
7,26
